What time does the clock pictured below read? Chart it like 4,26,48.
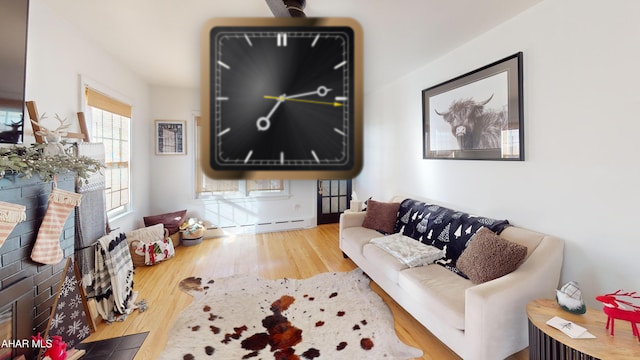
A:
7,13,16
